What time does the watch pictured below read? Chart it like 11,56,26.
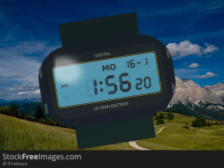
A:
1,56,20
